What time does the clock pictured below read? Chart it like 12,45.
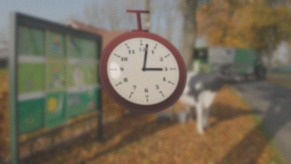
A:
3,02
